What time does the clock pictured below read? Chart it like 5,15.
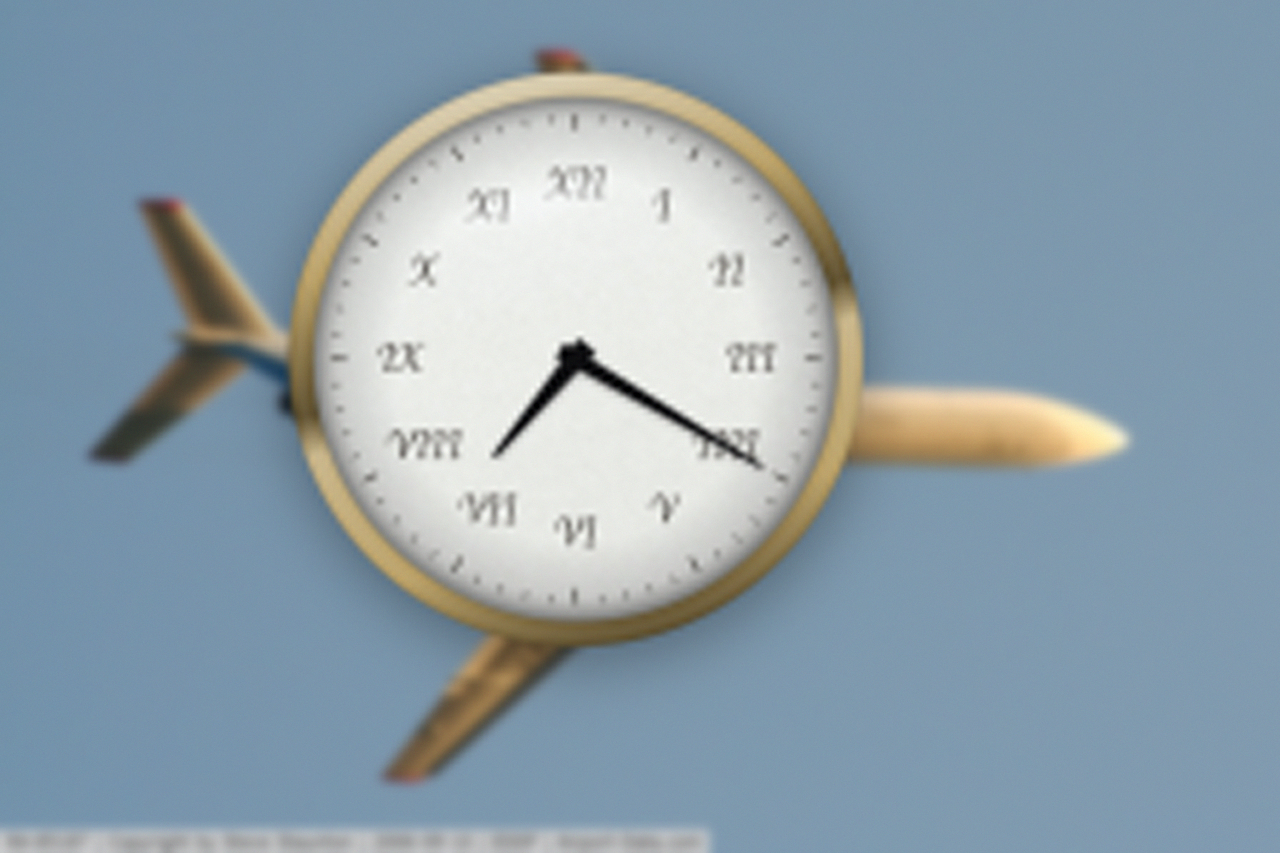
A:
7,20
